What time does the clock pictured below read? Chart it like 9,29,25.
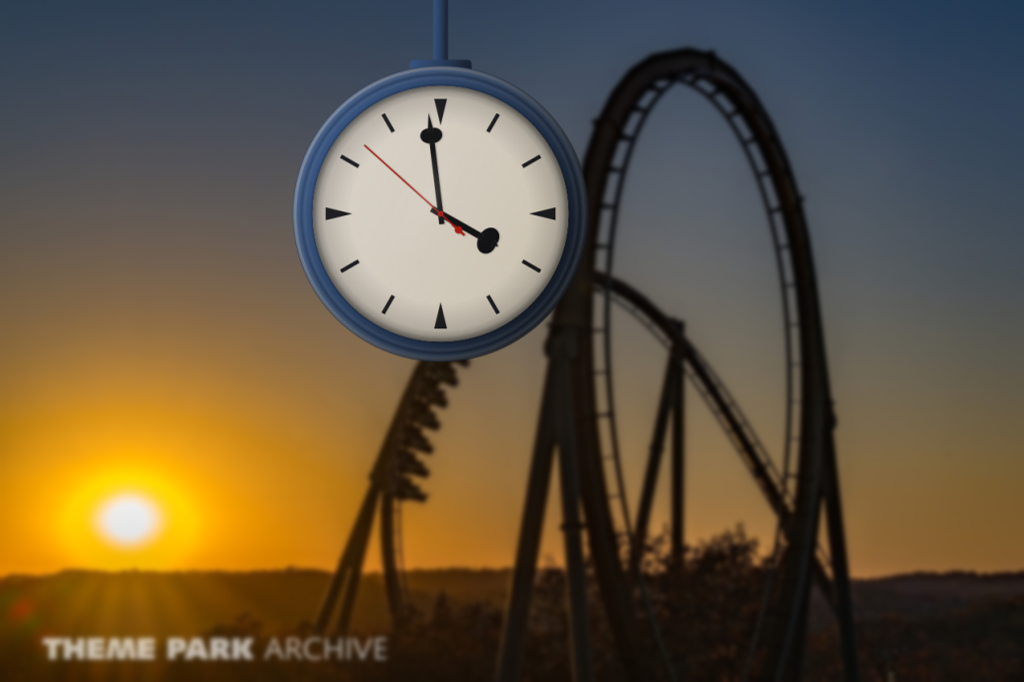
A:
3,58,52
